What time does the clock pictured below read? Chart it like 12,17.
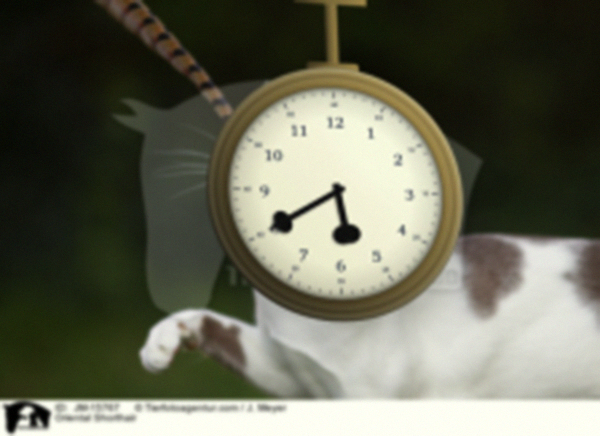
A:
5,40
